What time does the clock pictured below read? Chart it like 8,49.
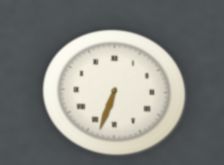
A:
6,33
